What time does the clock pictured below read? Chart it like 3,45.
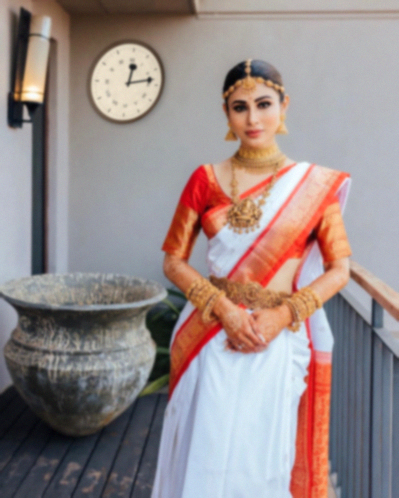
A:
12,13
